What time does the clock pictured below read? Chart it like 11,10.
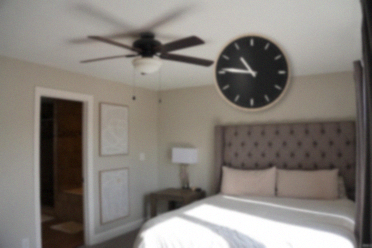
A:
10,46
